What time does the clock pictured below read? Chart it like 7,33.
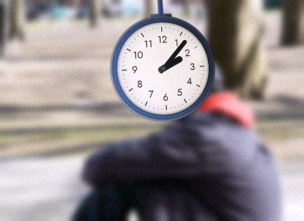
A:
2,07
